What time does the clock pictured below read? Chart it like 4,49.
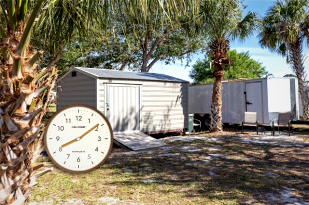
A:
8,09
